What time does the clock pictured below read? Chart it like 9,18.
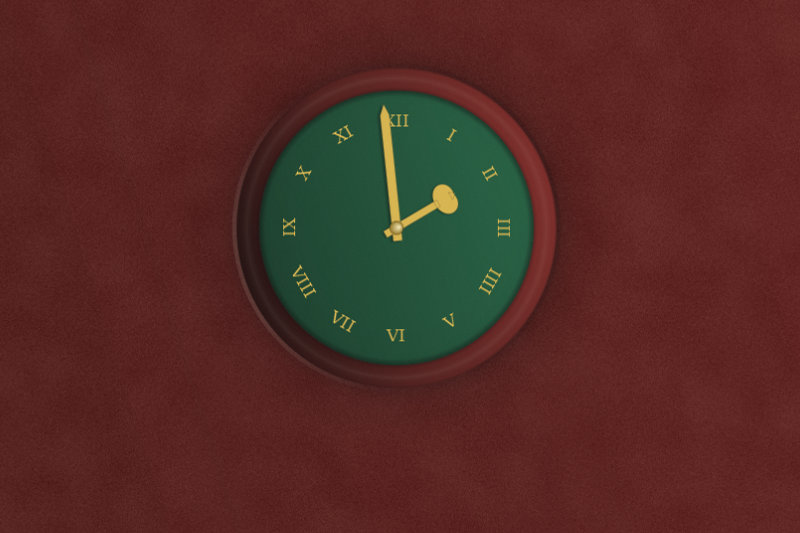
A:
1,59
